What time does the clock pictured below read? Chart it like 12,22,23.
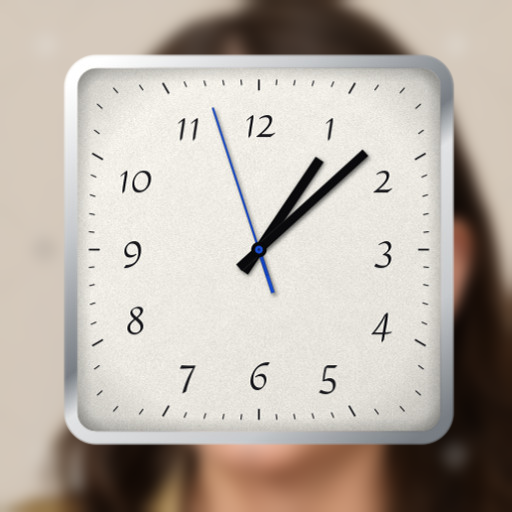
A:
1,07,57
